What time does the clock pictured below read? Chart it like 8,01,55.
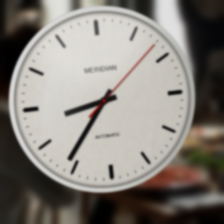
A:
8,36,08
